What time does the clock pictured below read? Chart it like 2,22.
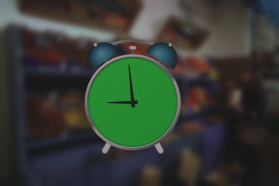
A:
8,59
